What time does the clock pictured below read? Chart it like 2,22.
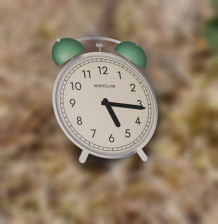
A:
5,16
